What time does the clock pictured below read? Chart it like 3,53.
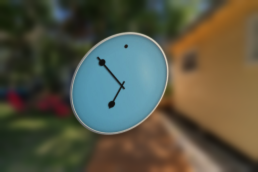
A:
6,53
